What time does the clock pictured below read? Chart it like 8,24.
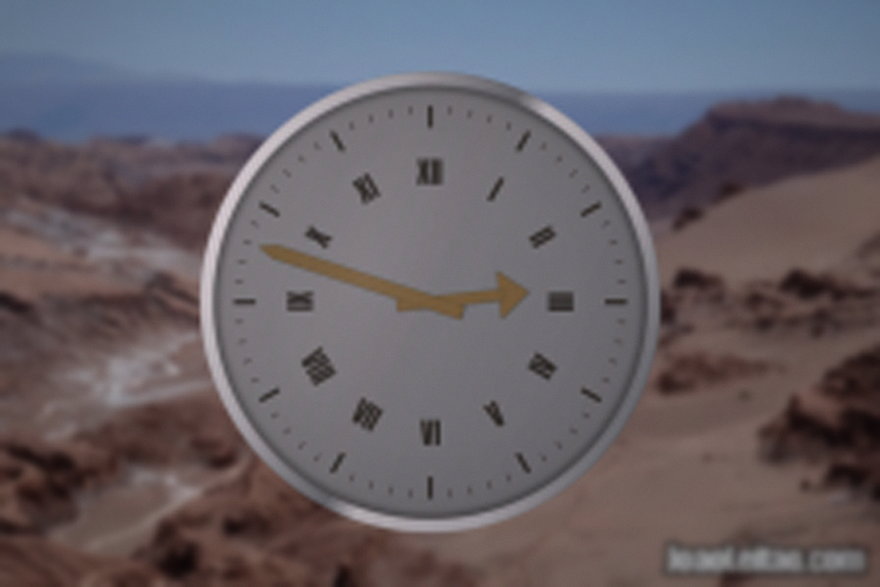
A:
2,48
